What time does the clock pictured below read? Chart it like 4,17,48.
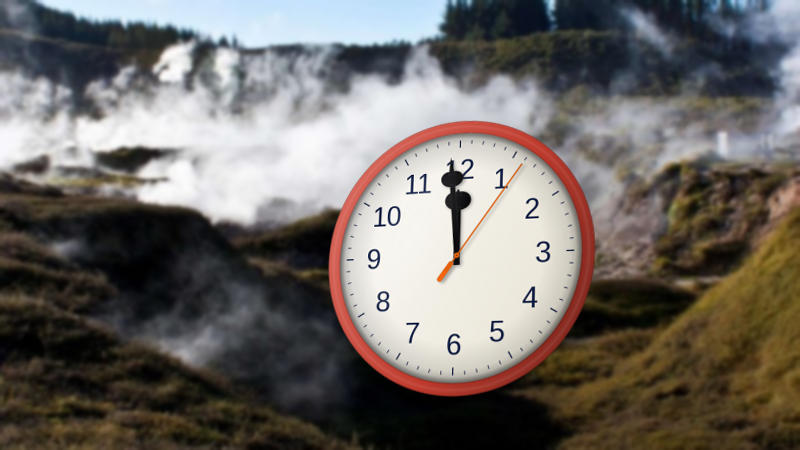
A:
11,59,06
